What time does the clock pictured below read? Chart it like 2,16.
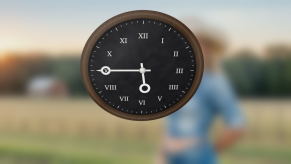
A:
5,45
